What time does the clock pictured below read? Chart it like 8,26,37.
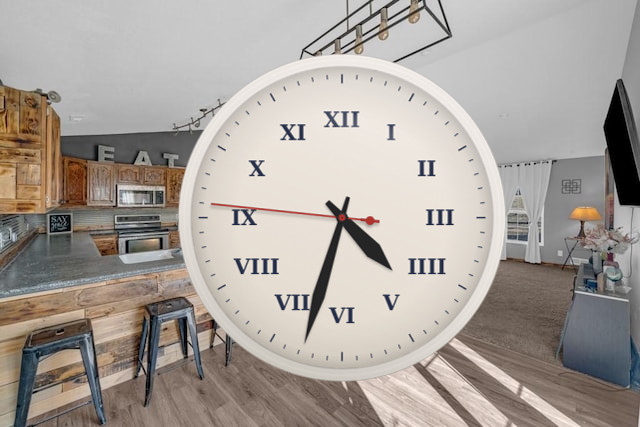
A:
4,32,46
